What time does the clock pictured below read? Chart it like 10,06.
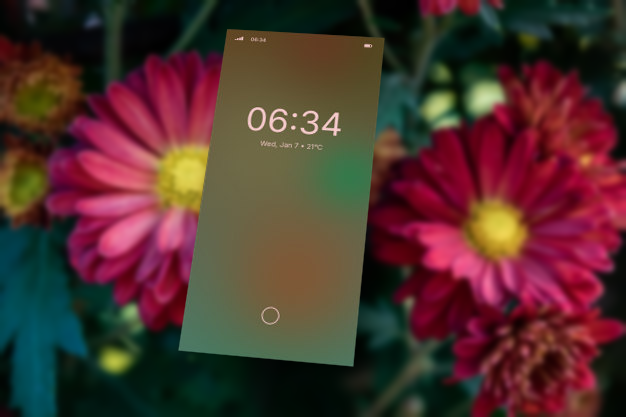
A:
6,34
